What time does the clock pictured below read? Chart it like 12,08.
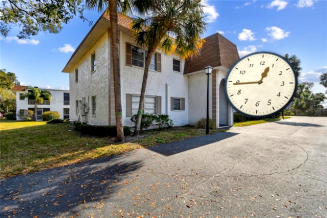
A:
12,44
